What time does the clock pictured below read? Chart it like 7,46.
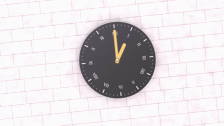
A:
1,00
